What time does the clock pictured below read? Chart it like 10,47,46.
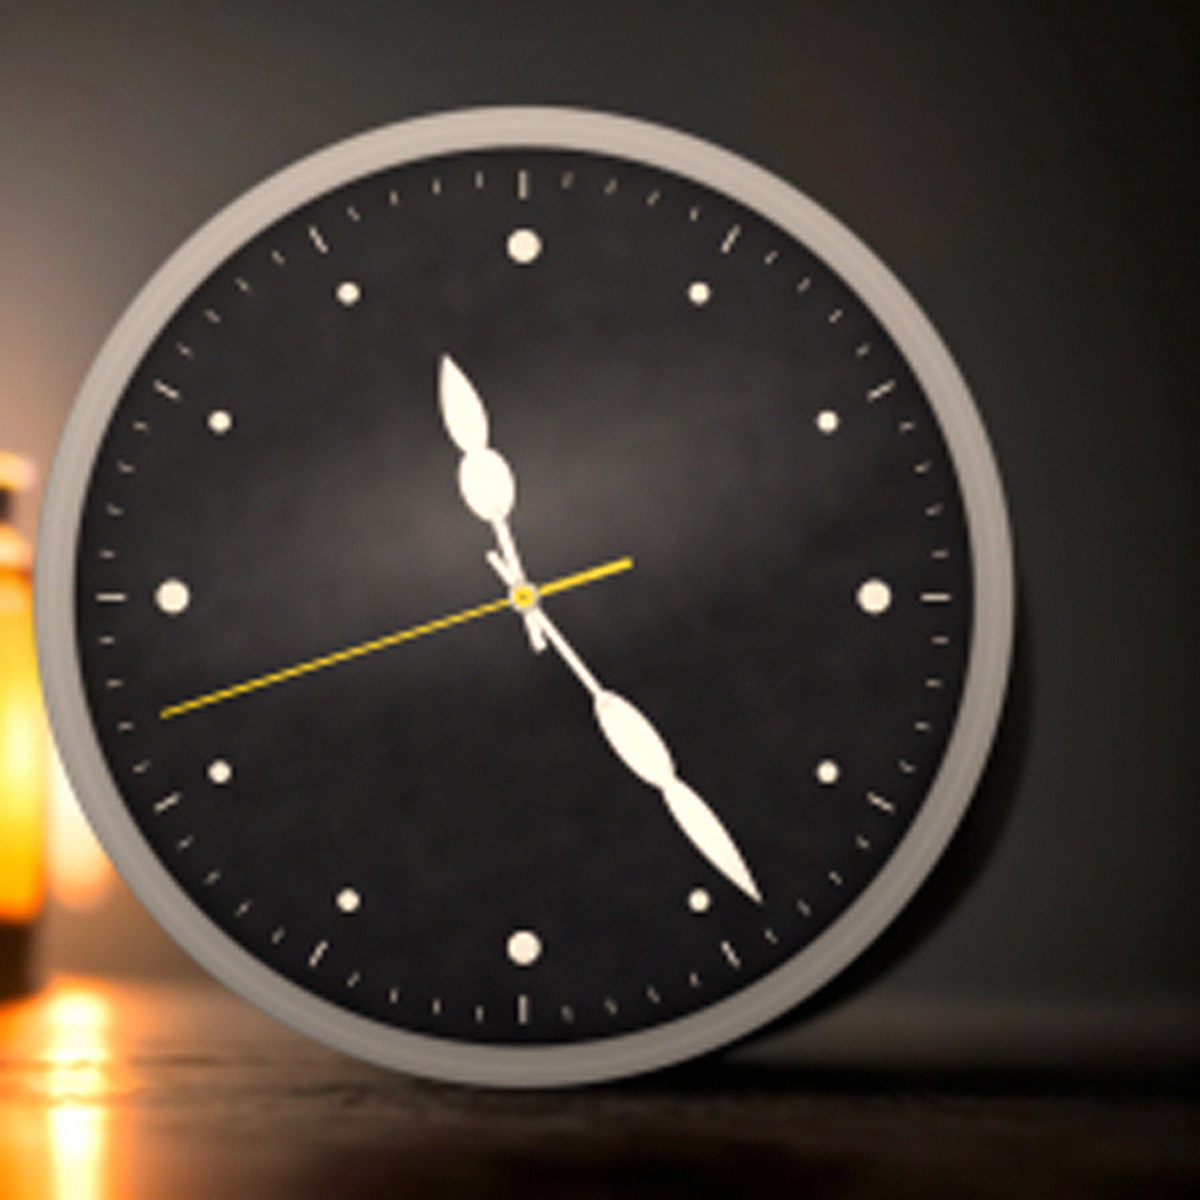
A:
11,23,42
